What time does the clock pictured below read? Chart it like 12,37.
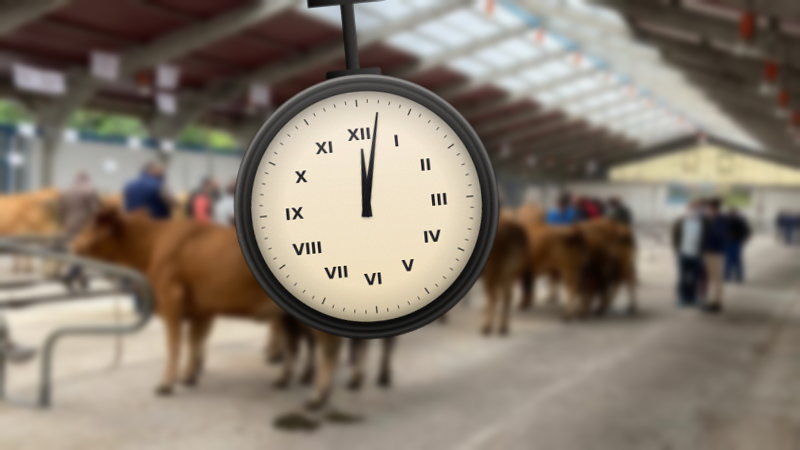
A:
12,02
